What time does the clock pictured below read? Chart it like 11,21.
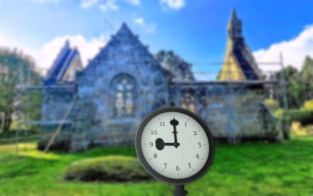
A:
9,00
